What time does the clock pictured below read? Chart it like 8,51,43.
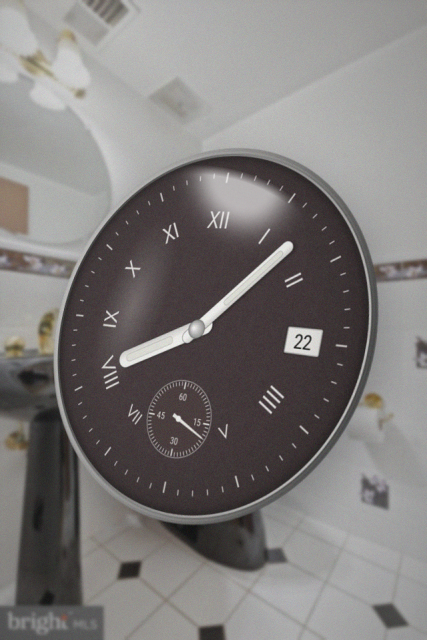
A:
8,07,19
